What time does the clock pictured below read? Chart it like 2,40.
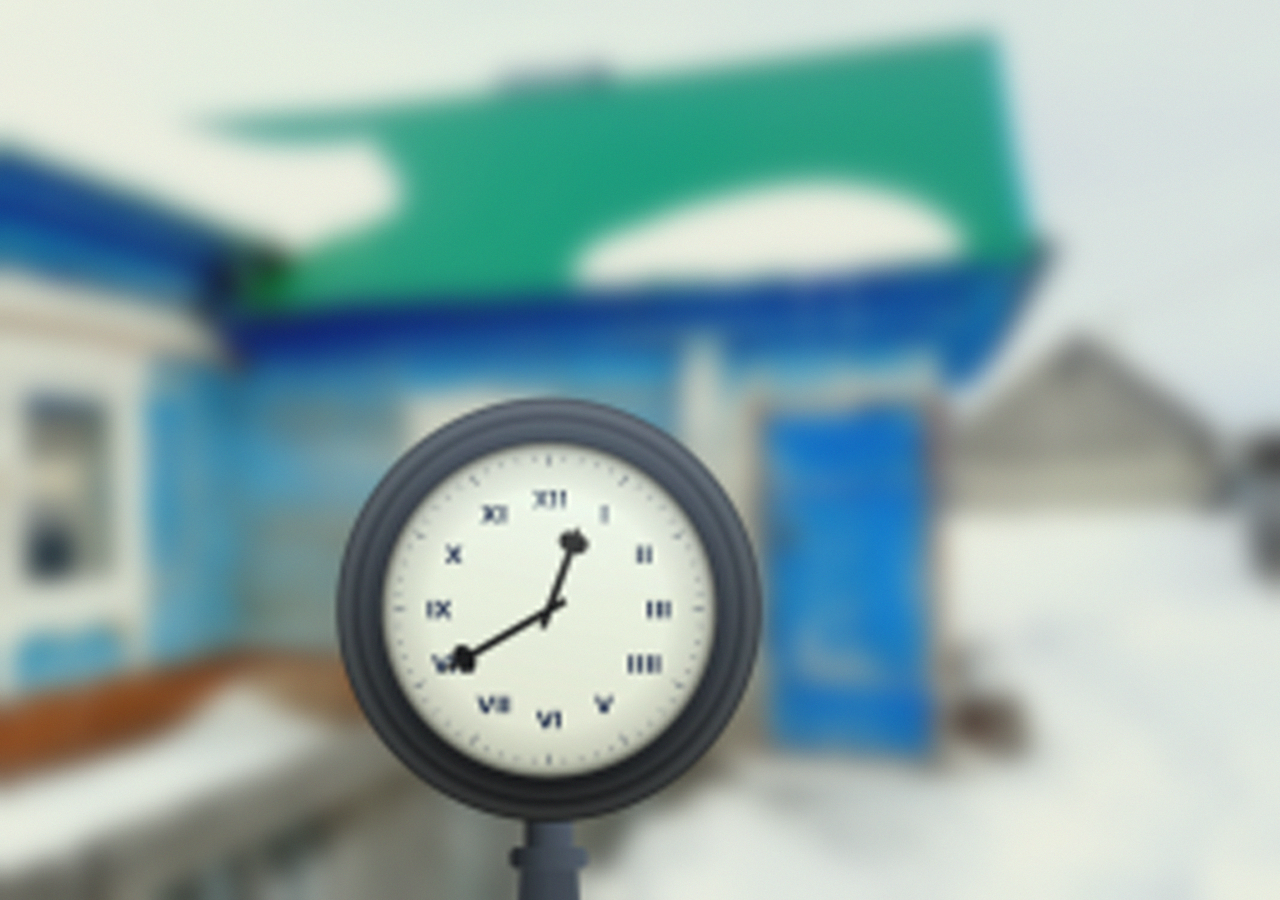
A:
12,40
